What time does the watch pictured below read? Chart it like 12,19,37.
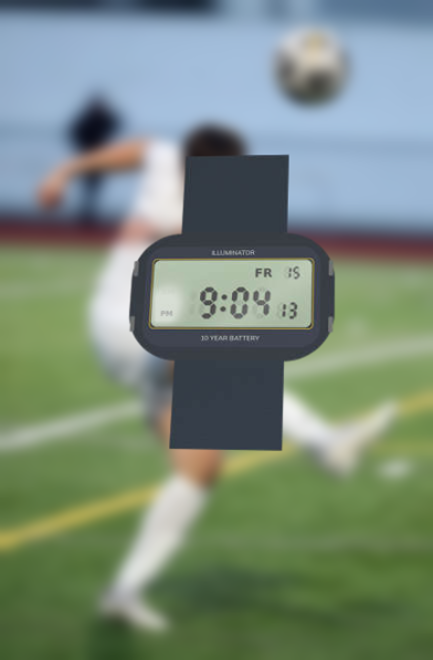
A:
9,04,13
